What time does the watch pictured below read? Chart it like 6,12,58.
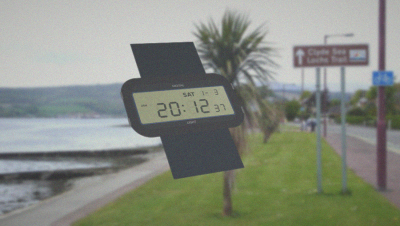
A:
20,12,37
